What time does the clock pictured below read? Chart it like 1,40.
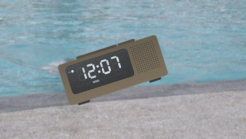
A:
12,07
